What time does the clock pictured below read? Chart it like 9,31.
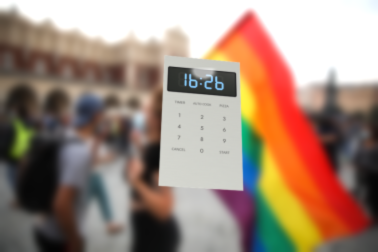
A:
16,26
